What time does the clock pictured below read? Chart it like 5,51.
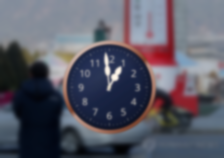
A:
12,59
